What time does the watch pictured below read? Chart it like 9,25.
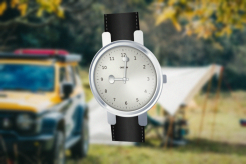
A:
9,01
